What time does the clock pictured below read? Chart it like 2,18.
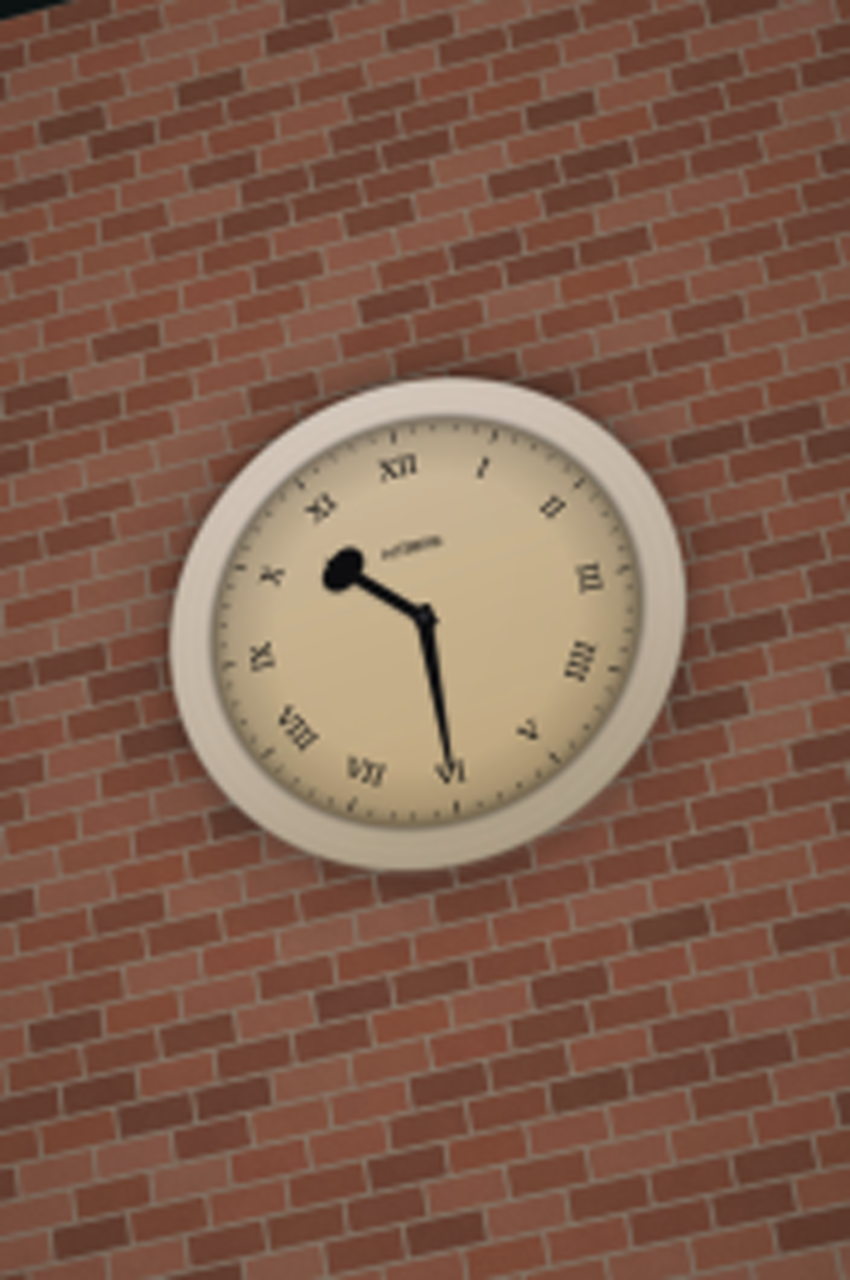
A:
10,30
